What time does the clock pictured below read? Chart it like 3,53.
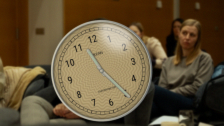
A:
11,25
